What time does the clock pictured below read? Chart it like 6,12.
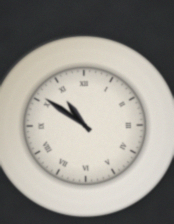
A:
10,51
